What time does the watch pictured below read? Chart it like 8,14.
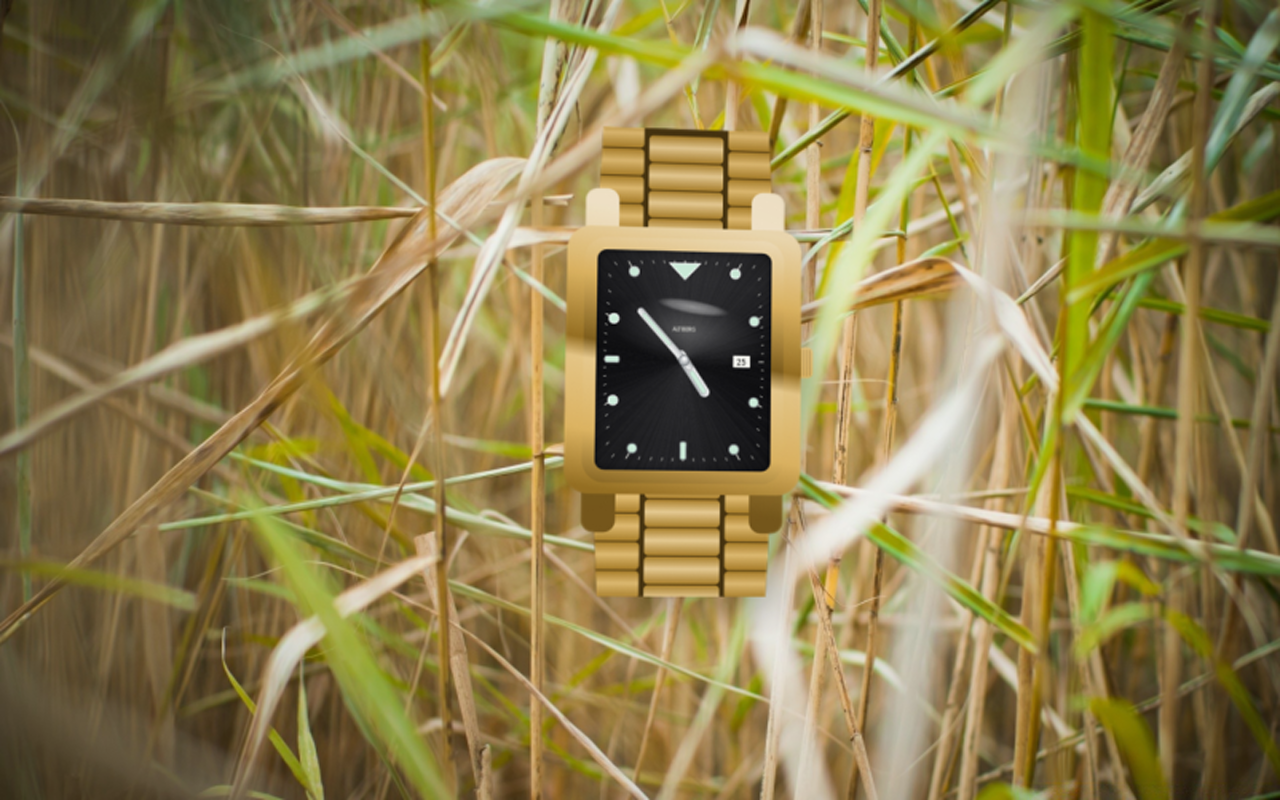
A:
4,53
